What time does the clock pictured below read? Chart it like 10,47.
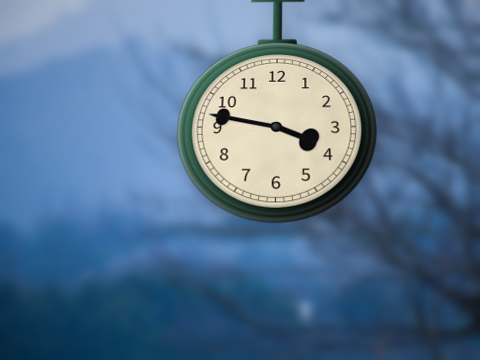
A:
3,47
